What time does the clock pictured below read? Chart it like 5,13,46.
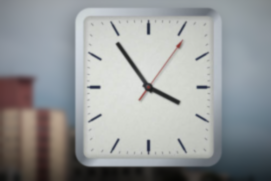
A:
3,54,06
